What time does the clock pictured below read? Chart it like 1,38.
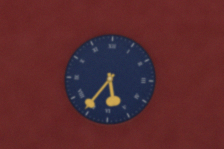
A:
5,36
